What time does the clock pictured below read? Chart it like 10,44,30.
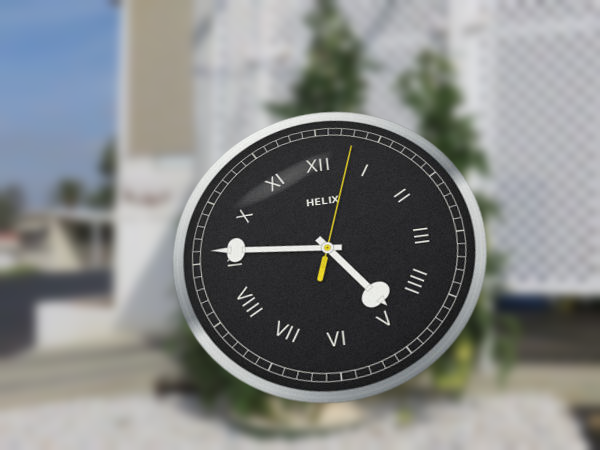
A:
4,46,03
